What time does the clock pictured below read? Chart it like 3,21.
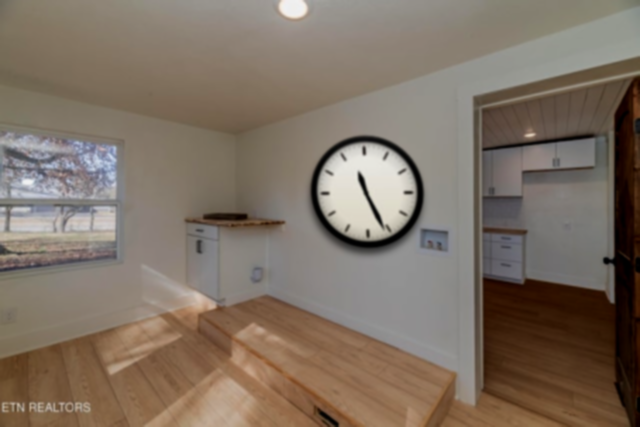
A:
11,26
